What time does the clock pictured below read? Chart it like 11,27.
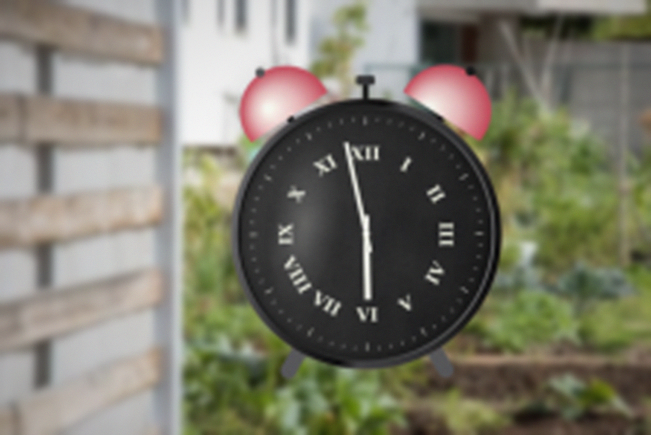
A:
5,58
